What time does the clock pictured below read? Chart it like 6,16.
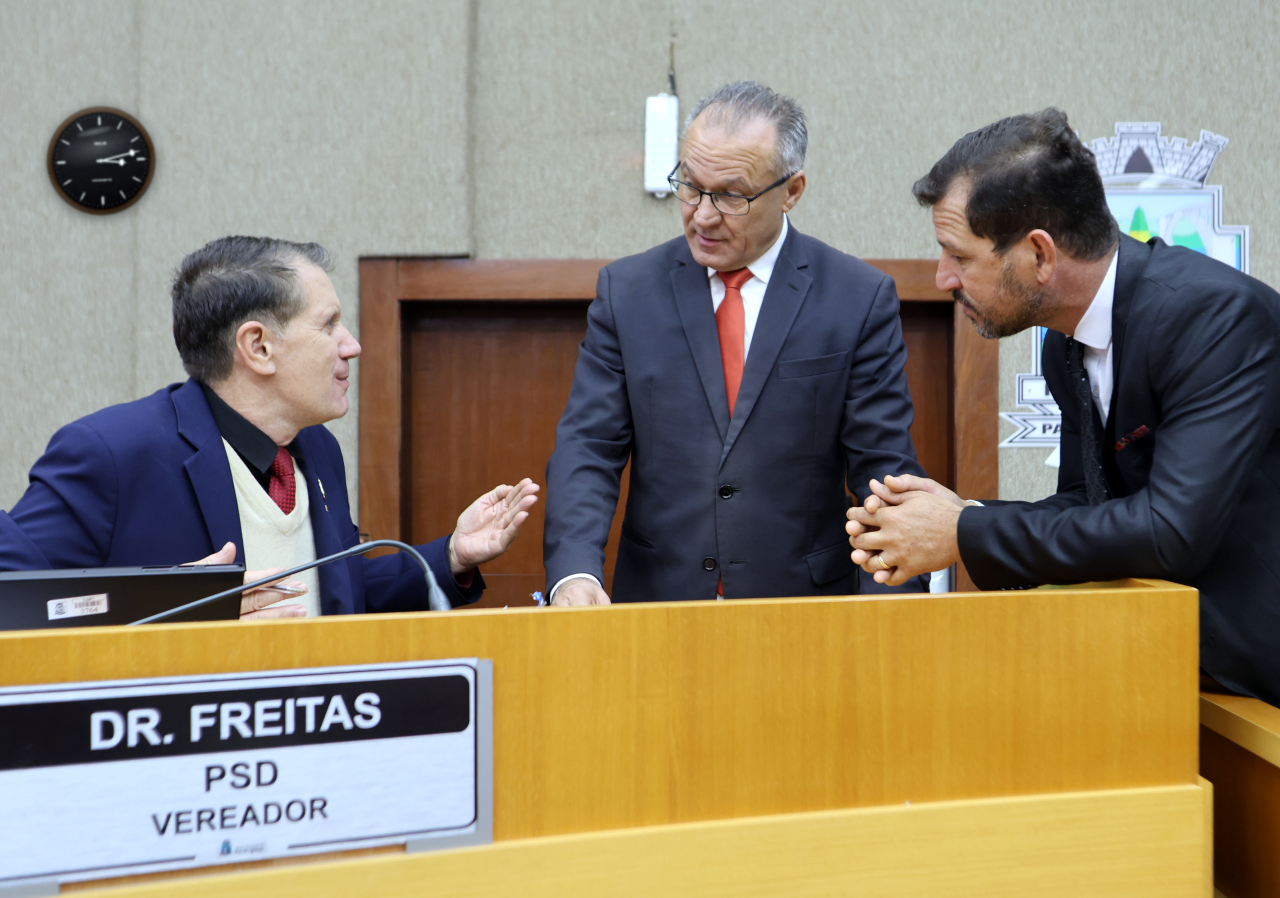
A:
3,13
